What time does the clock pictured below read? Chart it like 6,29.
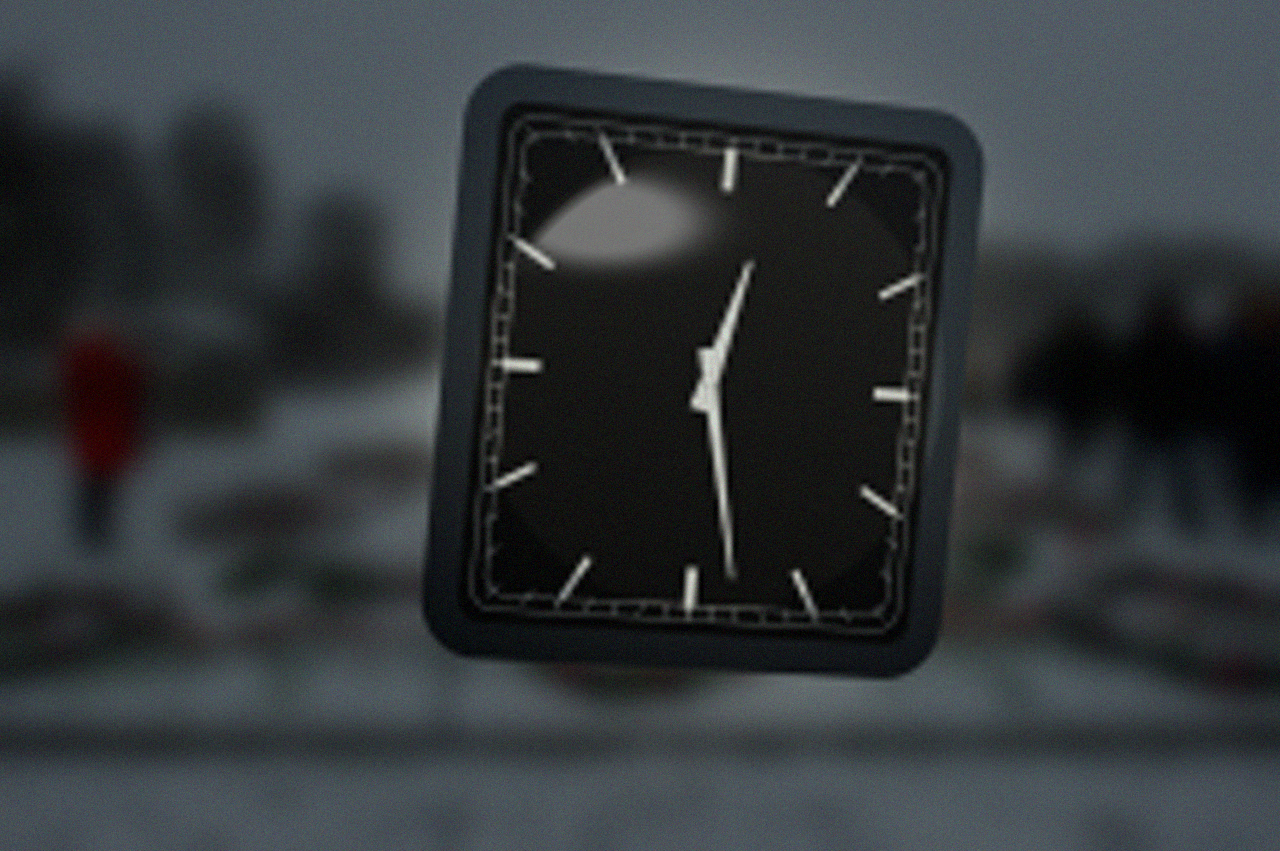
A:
12,28
